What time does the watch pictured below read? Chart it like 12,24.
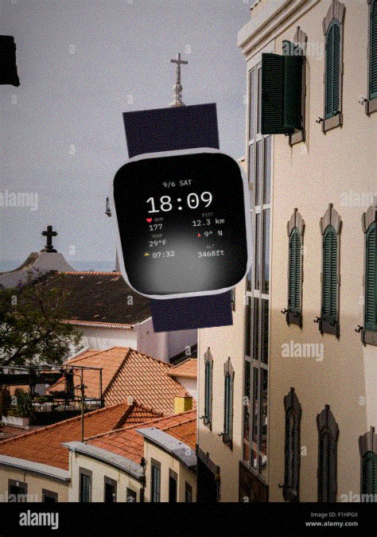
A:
18,09
